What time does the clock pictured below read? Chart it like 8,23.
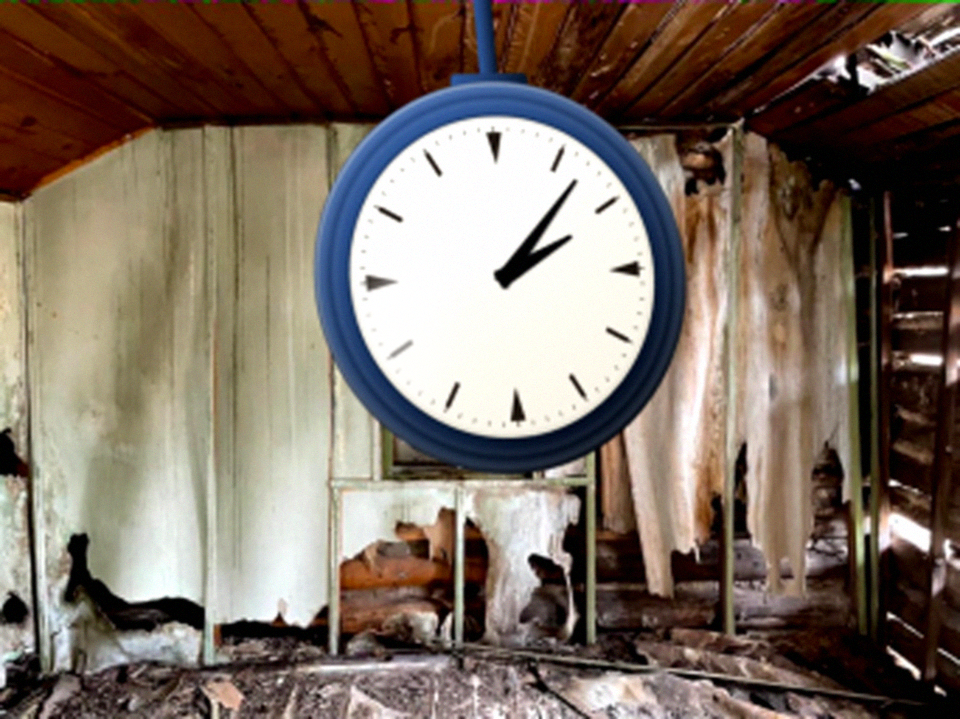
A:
2,07
